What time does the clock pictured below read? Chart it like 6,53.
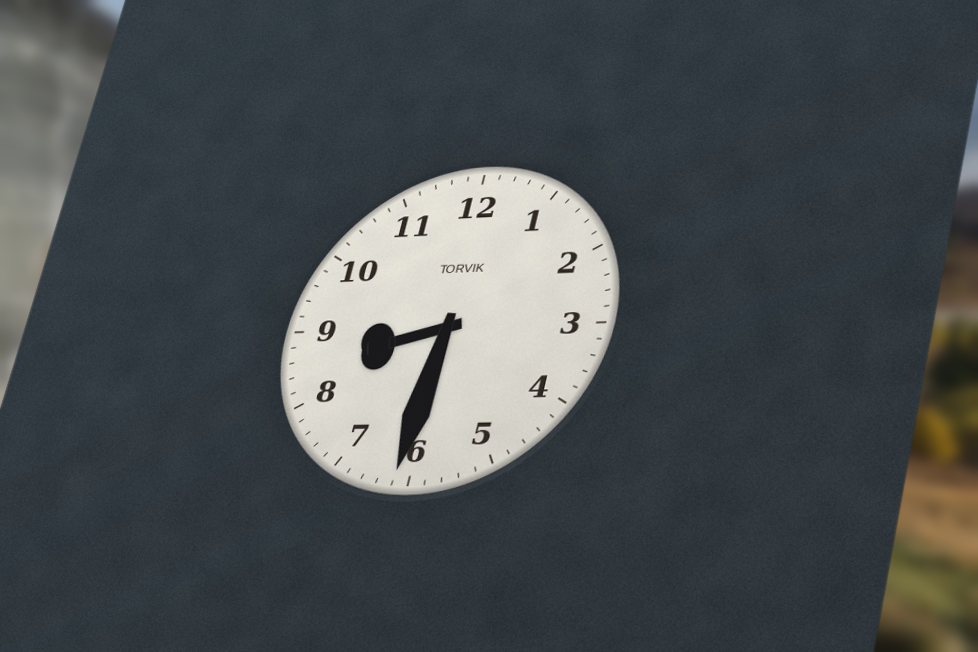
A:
8,31
